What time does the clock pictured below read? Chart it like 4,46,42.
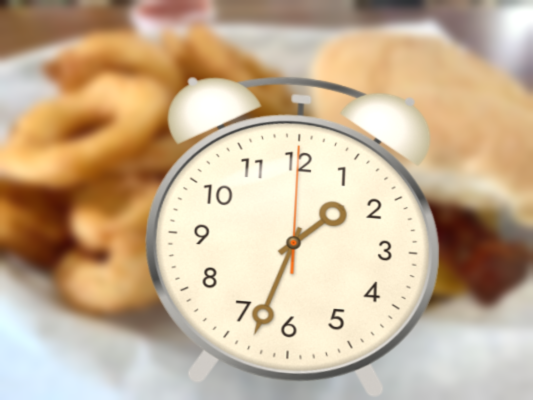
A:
1,33,00
